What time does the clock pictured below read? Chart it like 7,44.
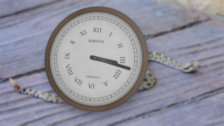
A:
3,17
